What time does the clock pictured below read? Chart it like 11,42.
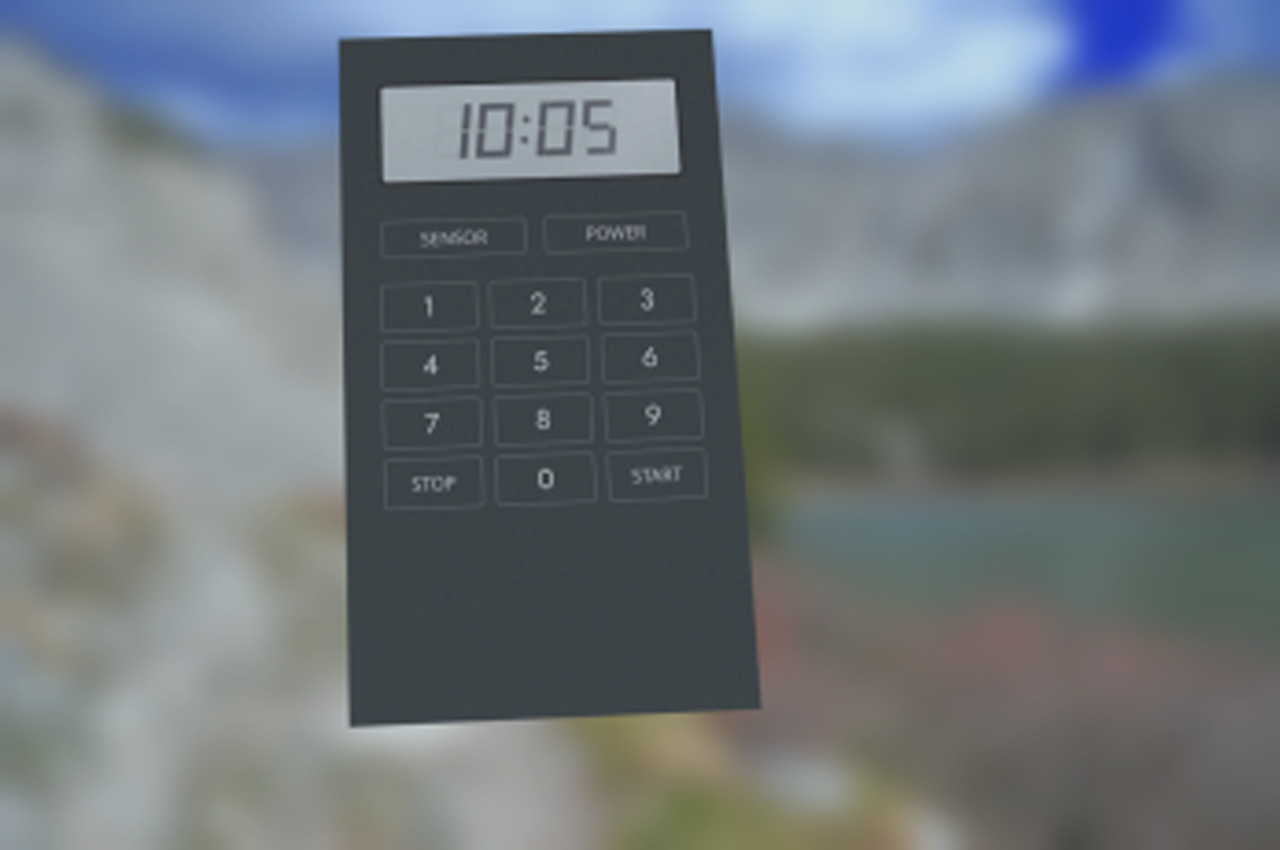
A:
10,05
